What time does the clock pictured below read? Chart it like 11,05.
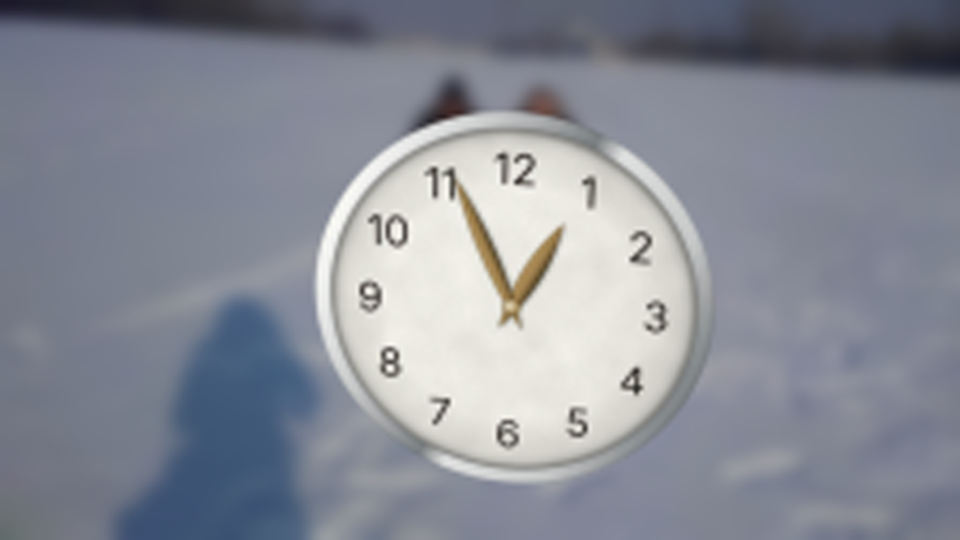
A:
12,56
